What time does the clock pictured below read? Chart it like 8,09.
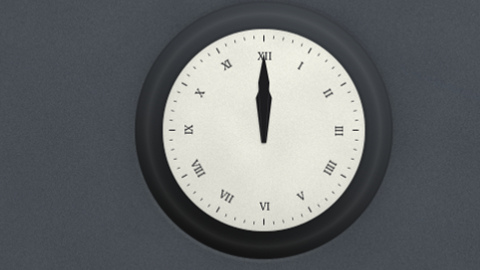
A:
12,00
